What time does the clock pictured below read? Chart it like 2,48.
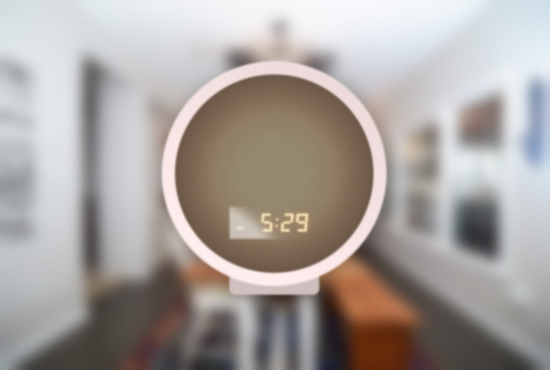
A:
5,29
